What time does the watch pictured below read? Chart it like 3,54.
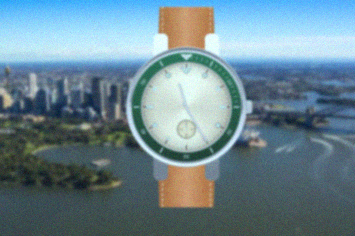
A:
11,25
